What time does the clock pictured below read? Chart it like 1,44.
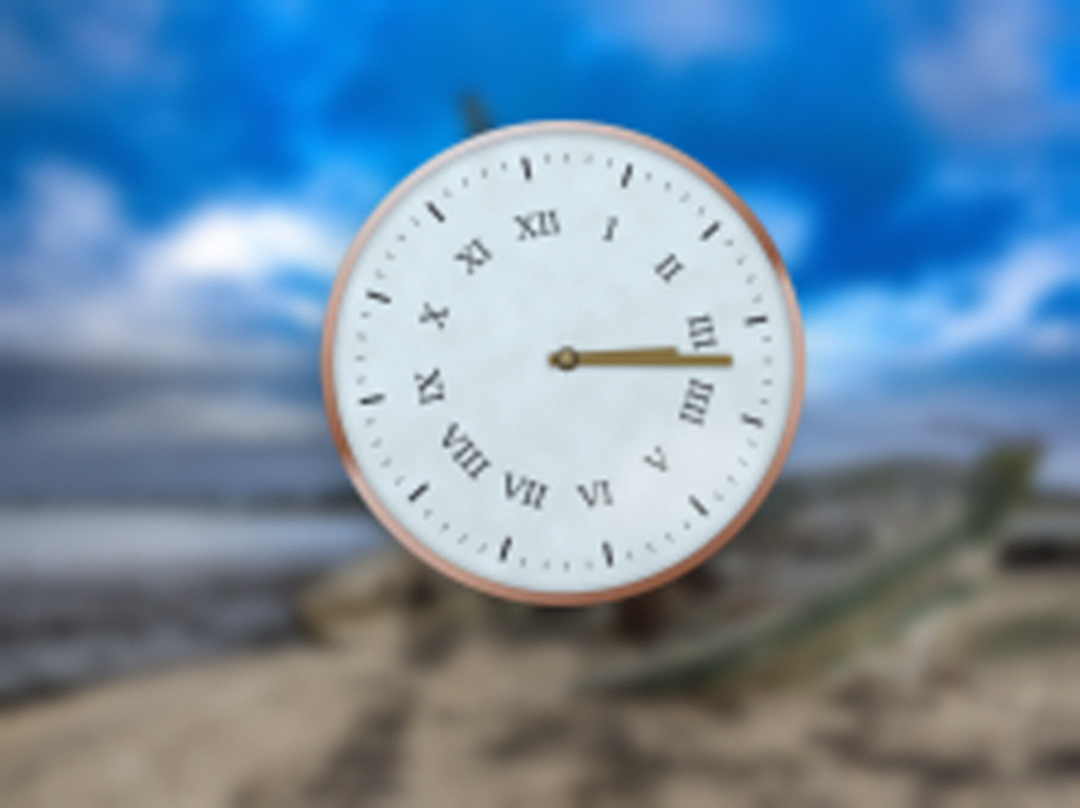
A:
3,17
